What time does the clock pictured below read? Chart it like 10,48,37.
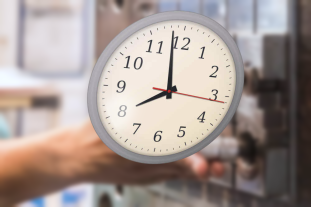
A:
7,58,16
